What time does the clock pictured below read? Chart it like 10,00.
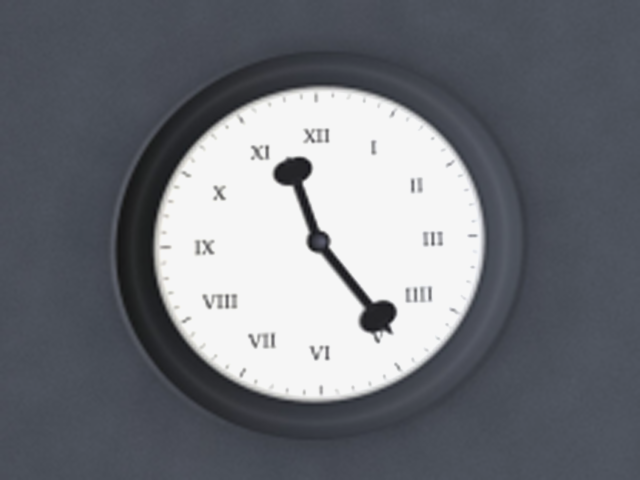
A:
11,24
